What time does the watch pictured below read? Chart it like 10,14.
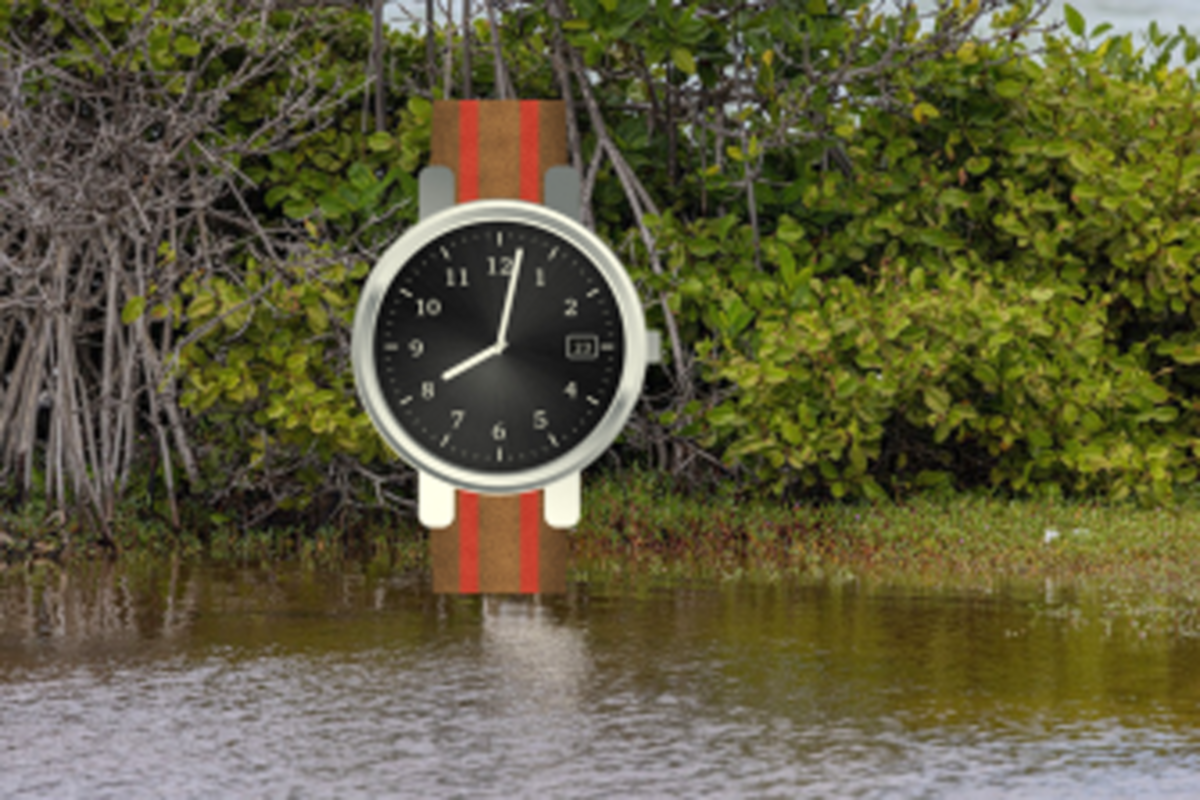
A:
8,02
